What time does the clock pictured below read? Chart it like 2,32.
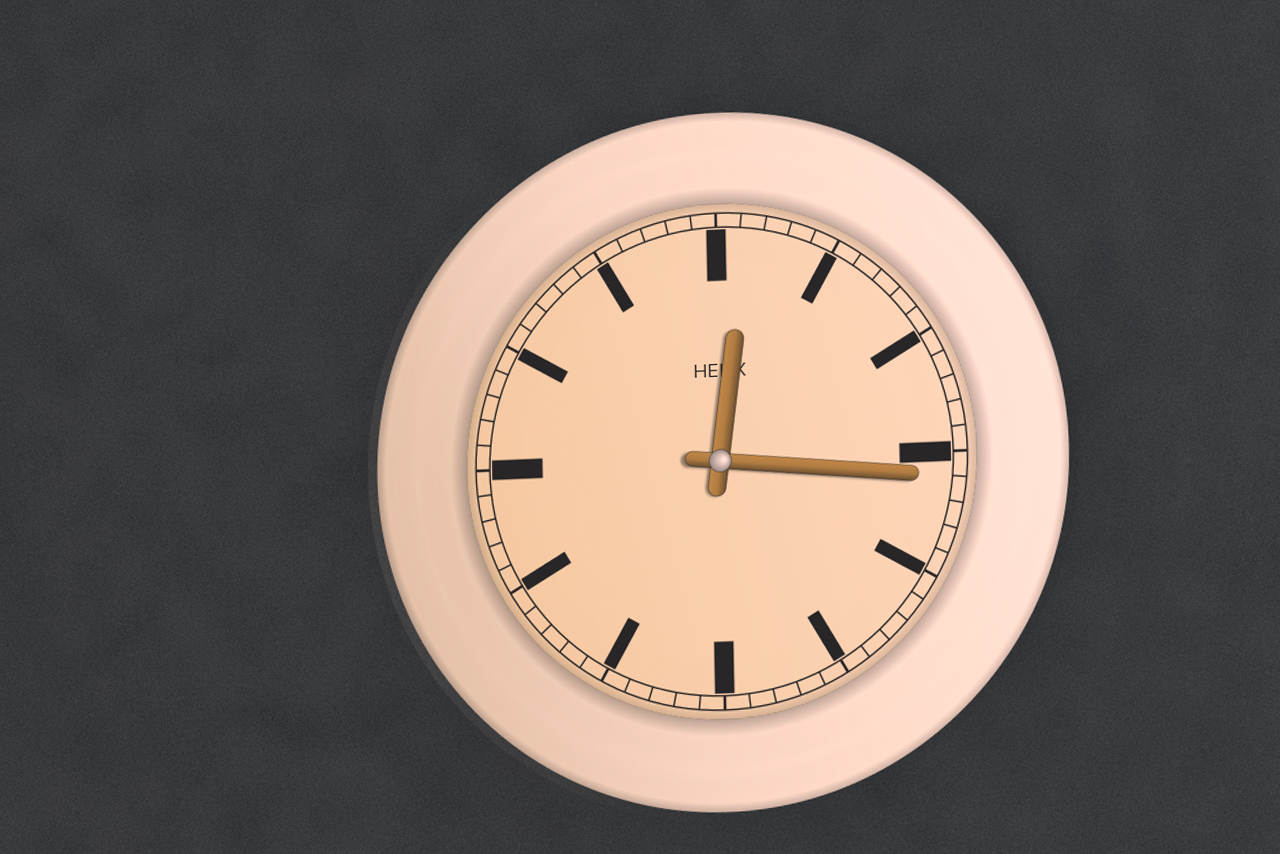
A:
12,16
